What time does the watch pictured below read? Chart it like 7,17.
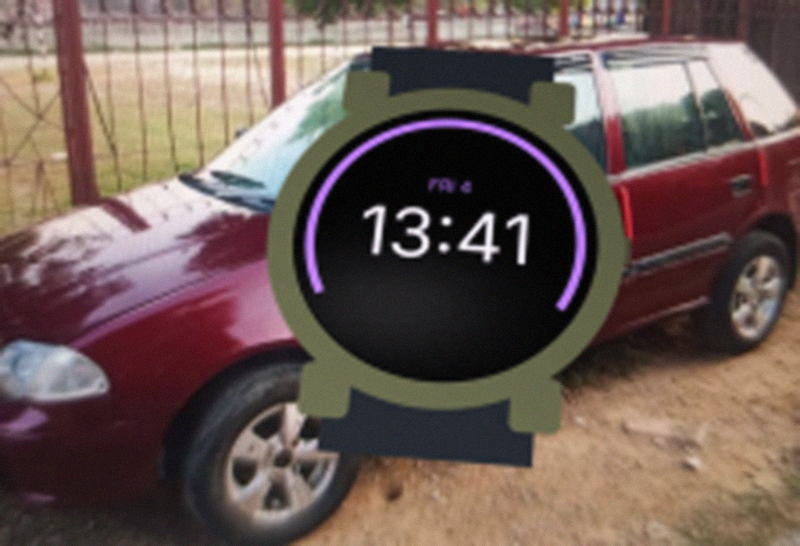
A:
13,41
